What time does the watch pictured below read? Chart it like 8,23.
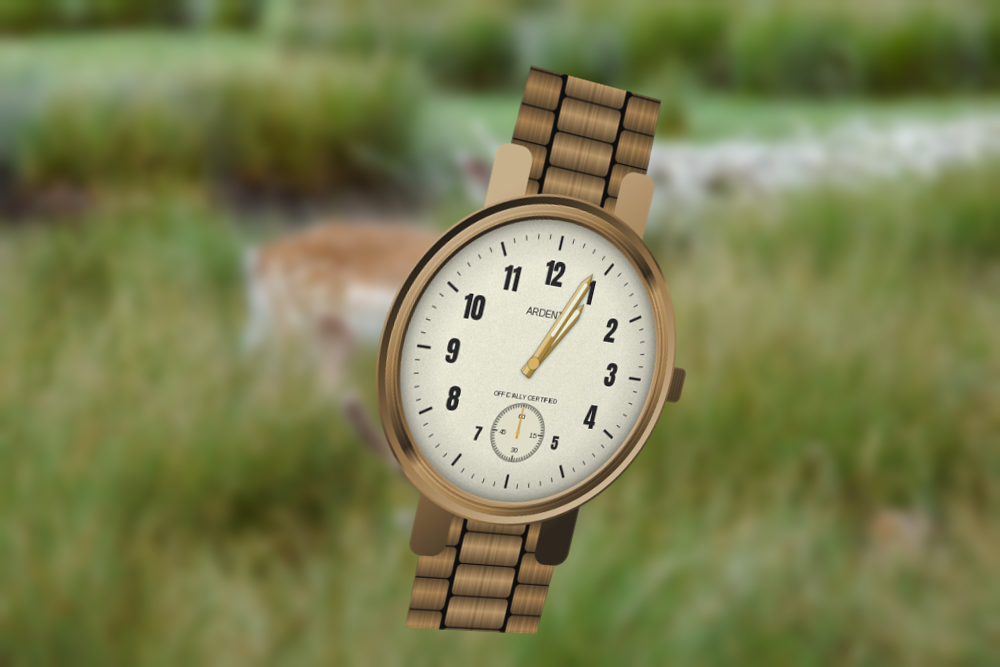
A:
1,04
